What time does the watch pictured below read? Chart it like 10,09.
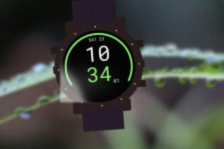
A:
10,34
